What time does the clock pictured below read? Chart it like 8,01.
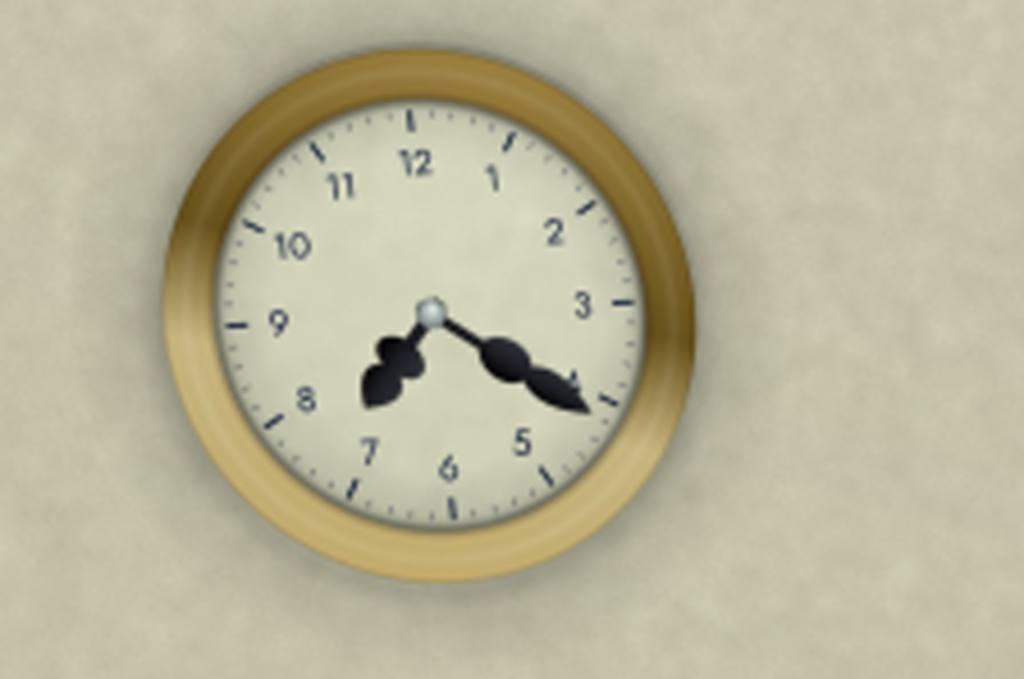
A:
7,21
